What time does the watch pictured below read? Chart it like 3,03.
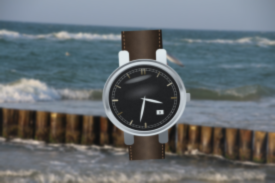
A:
3,32
